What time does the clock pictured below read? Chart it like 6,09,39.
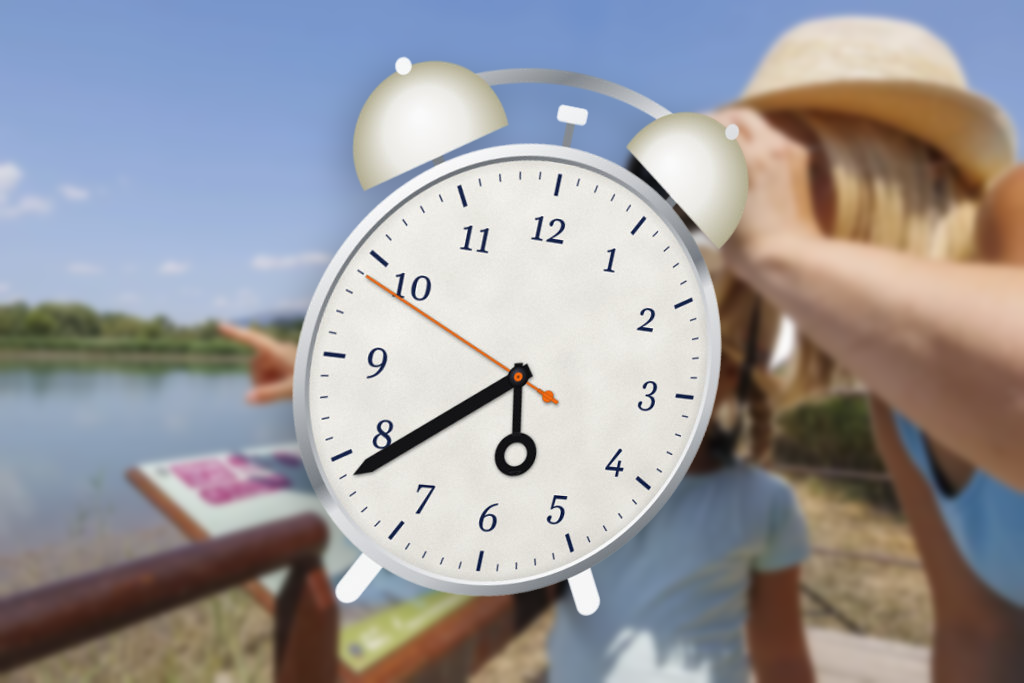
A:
5,38,49
